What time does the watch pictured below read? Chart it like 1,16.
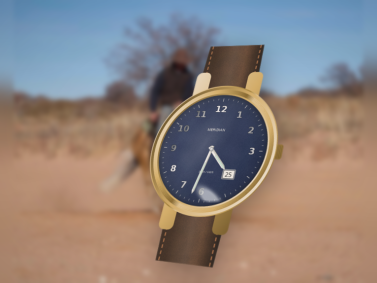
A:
4,32
